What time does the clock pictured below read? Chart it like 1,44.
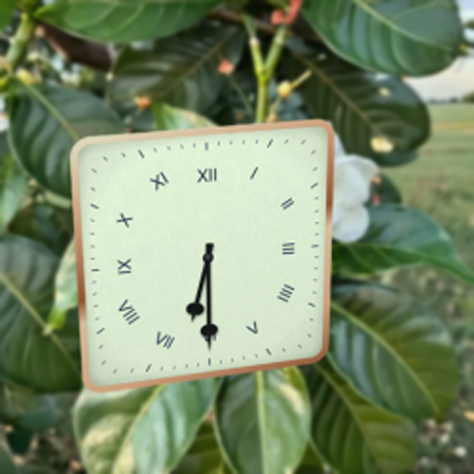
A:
6,30
